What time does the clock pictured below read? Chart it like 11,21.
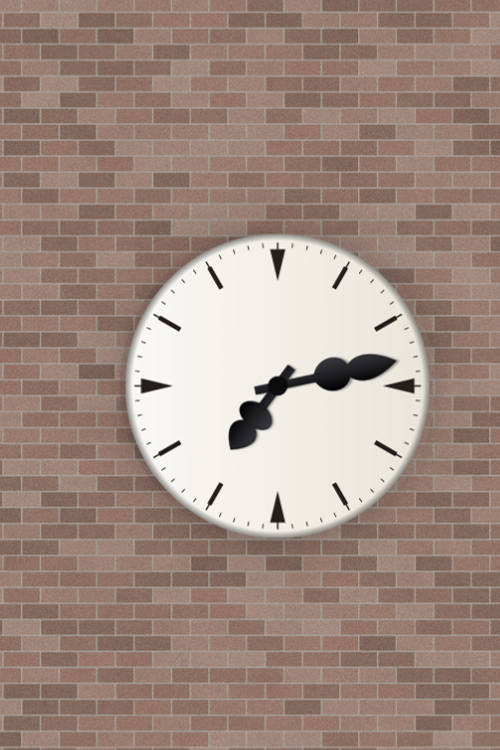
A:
7,13
